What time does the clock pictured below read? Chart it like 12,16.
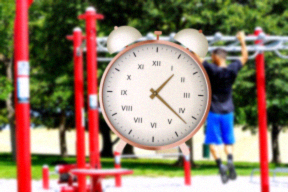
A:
1,22
